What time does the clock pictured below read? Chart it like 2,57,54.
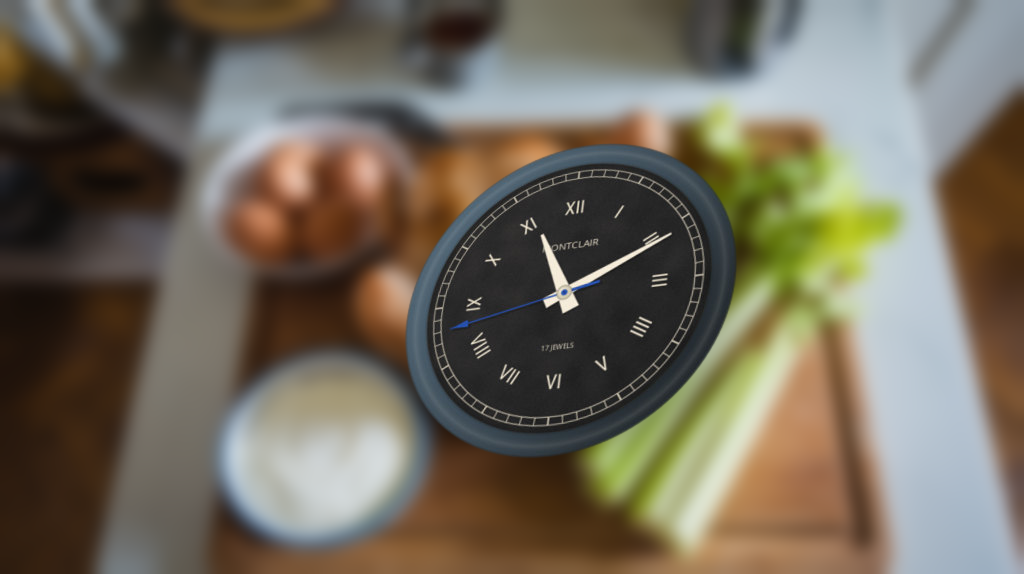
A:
11,10,43
